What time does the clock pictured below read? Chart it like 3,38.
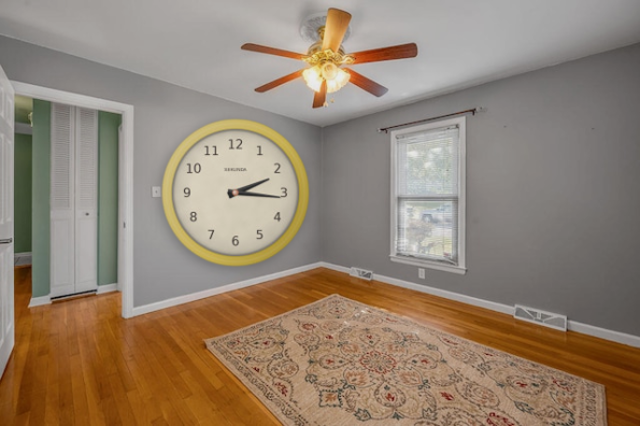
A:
2,16
